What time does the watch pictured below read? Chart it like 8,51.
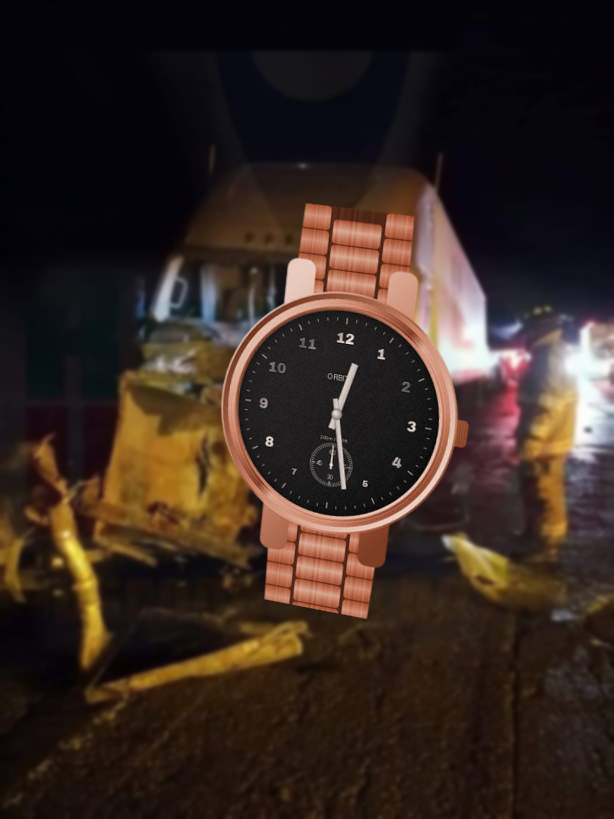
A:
12,28
